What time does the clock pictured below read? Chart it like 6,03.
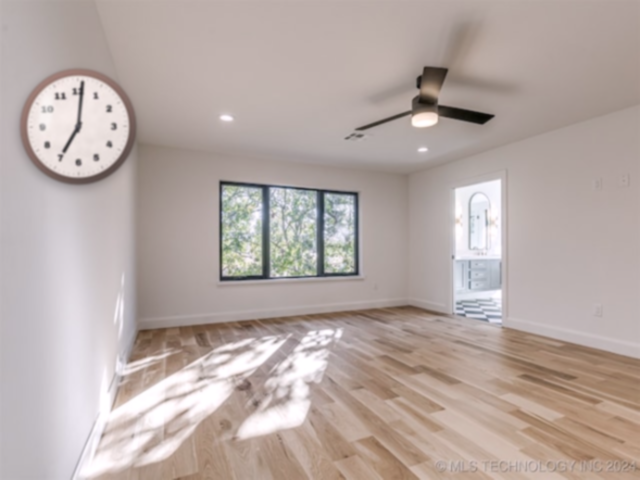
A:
7,01
